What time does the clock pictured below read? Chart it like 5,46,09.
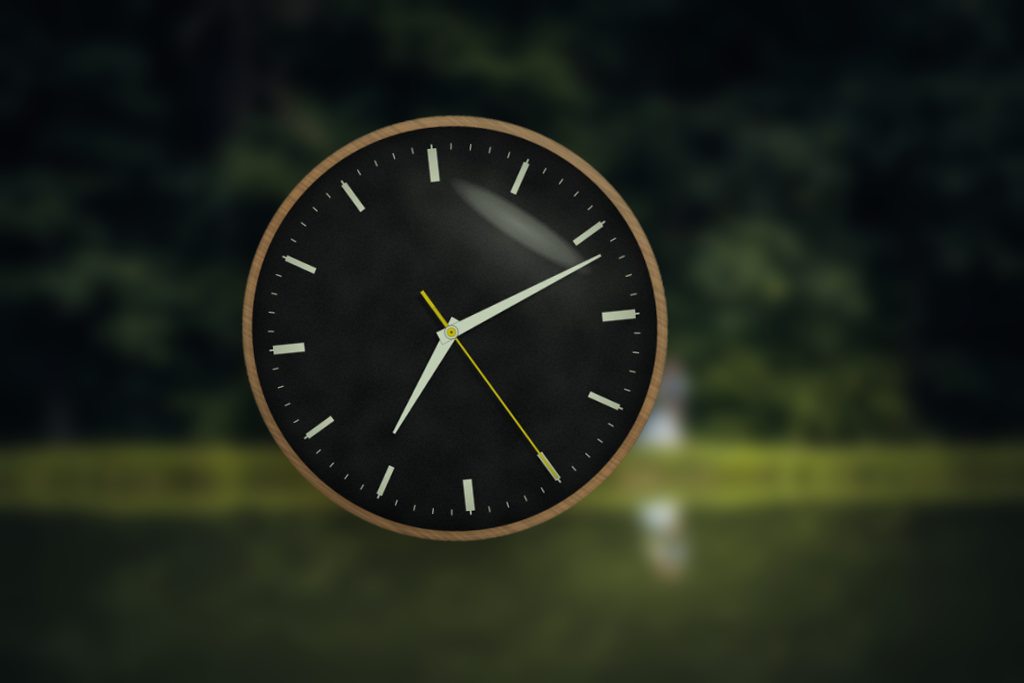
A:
7,11,25
